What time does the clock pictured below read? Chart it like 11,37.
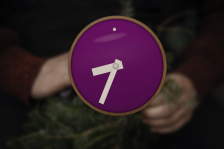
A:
8,34
